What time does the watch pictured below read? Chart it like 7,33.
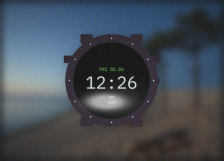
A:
12,26
